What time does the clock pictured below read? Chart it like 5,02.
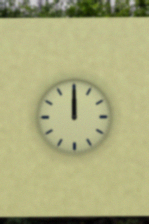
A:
12,00
